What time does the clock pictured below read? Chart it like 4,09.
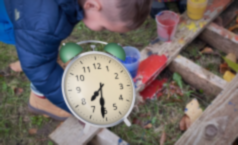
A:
7,31
